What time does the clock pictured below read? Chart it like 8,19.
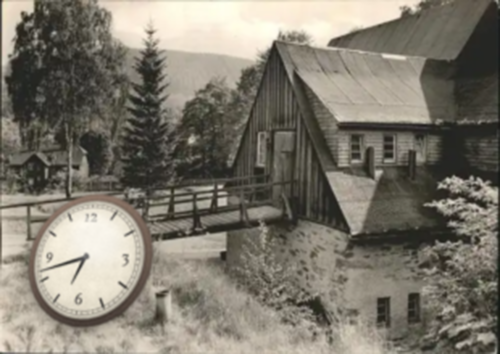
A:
6,42
